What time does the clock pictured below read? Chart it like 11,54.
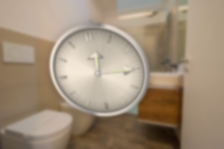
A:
12,15
